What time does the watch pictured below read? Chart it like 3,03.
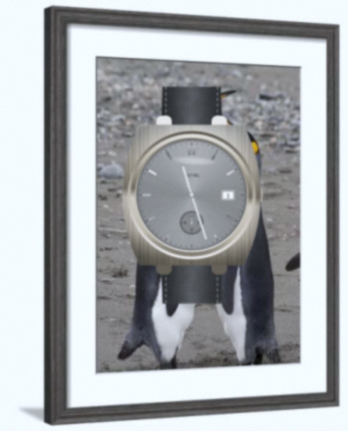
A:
11,27
